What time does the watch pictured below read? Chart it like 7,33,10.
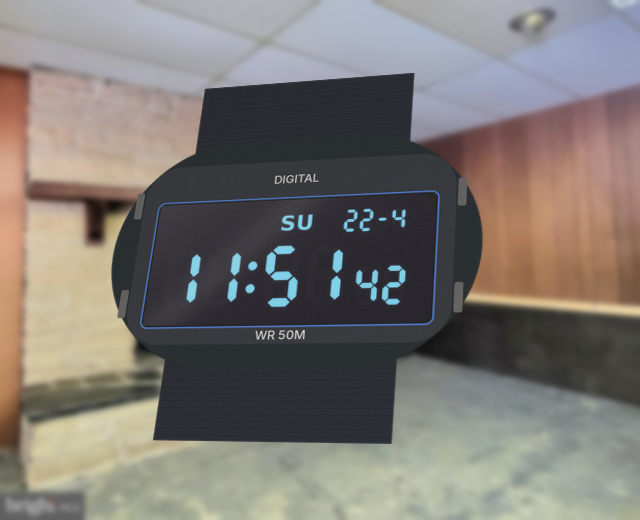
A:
11,51,42
